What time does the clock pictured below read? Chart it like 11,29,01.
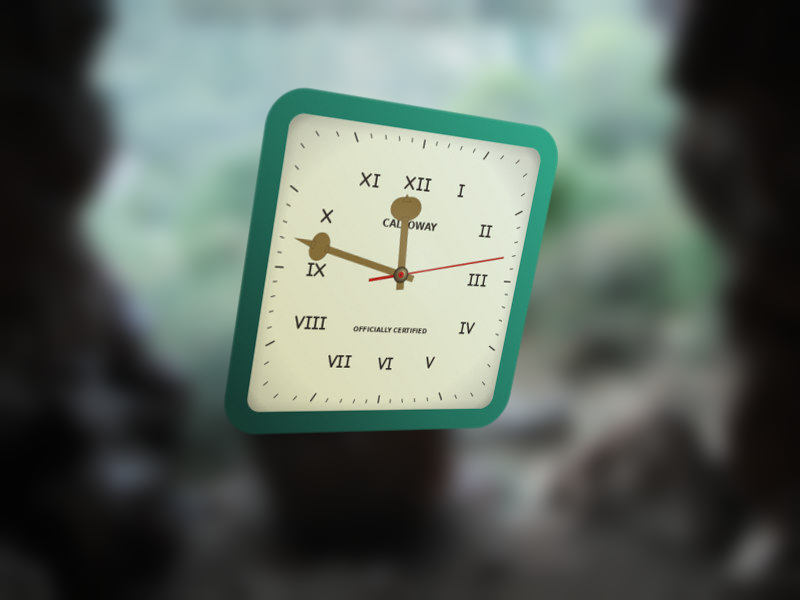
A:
11,47,13
